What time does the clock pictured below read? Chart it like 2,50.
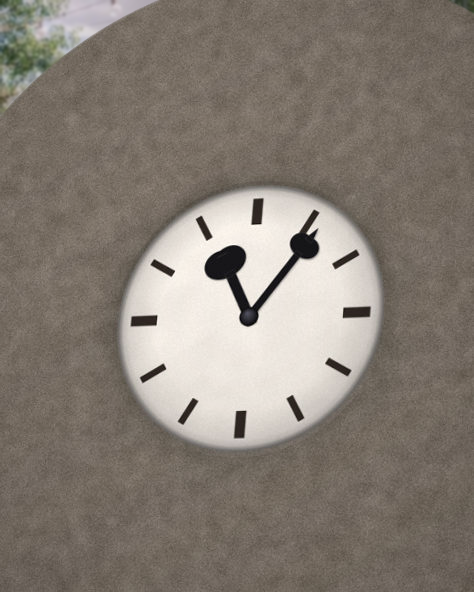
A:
11,06
